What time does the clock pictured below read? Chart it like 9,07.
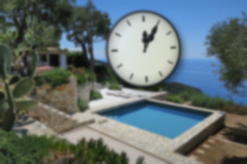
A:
12,05
